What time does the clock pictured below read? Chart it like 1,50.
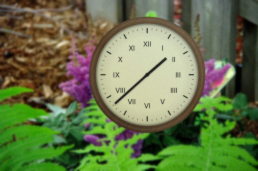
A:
1,38
